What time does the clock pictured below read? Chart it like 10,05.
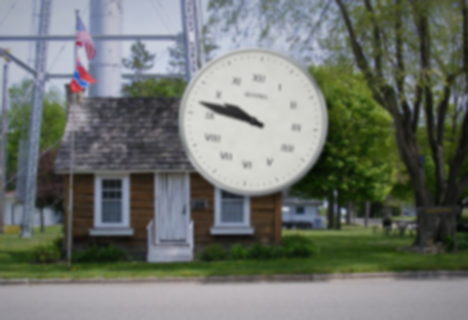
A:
9,47
